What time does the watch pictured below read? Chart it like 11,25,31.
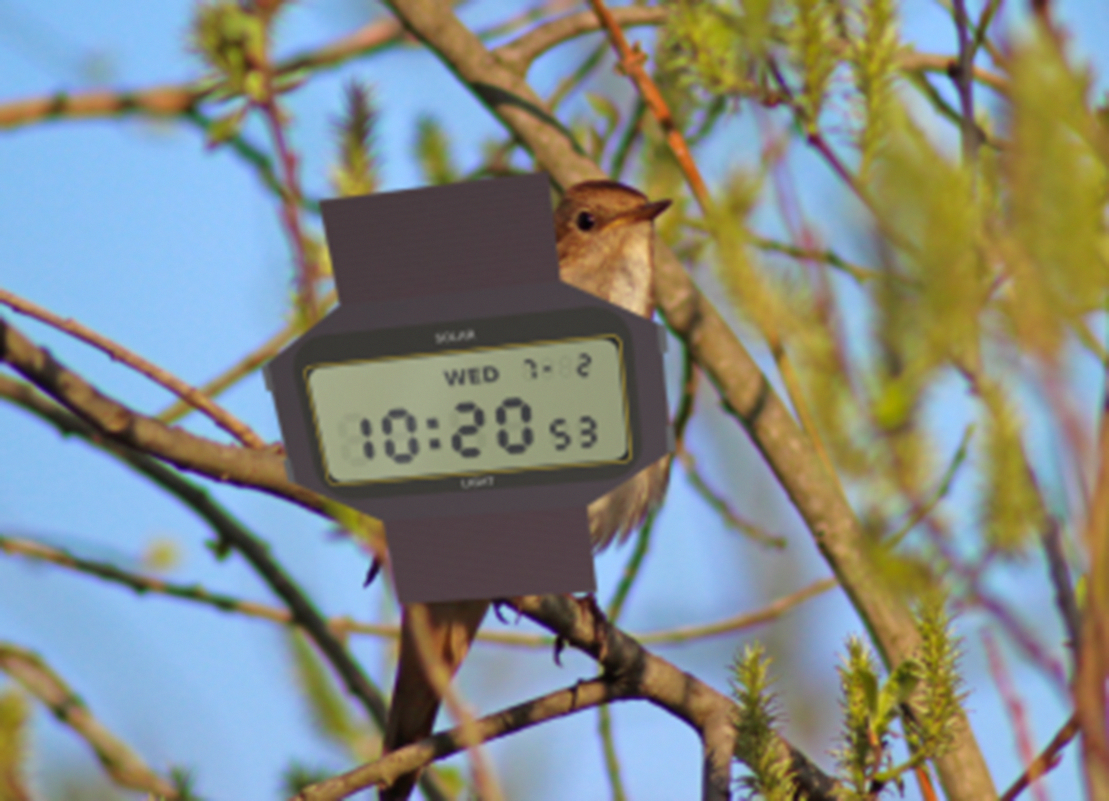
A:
10,20,53
